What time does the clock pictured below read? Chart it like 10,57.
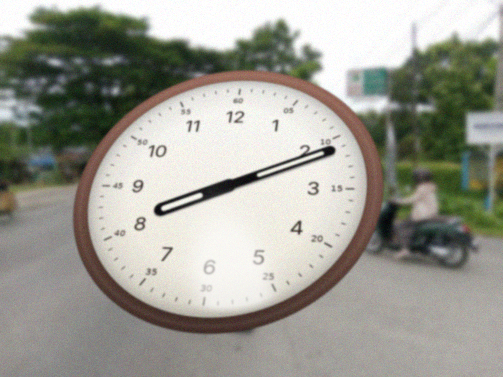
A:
8,11
